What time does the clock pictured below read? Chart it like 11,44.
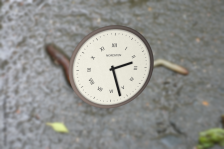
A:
2,27
